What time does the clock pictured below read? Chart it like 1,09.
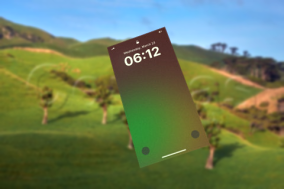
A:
6,12
